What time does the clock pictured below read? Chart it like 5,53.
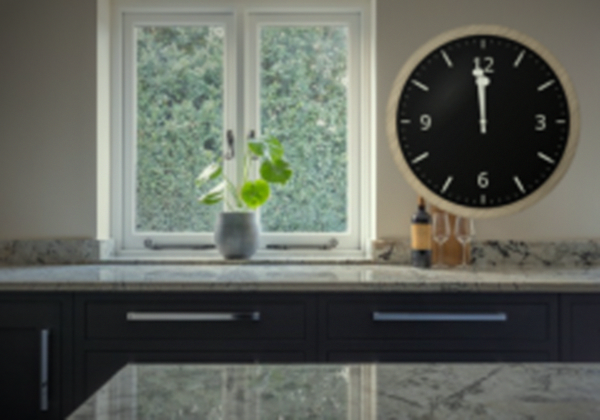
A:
11,59
